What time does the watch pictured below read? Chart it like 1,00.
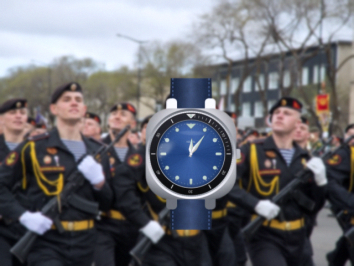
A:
12,06
